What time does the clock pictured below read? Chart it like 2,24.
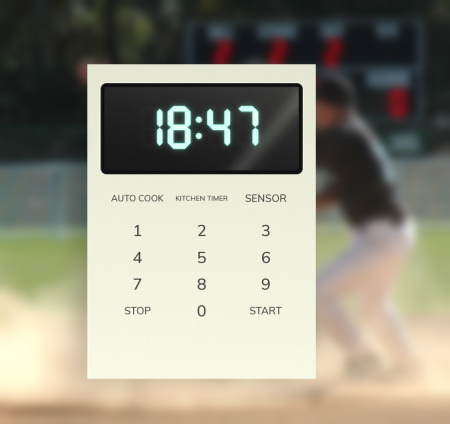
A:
18,47
